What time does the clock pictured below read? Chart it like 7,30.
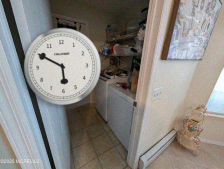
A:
5,50
